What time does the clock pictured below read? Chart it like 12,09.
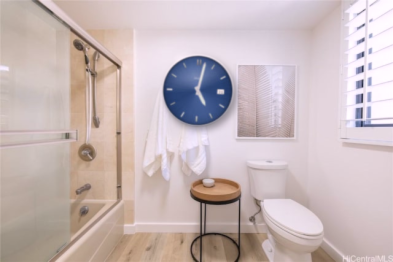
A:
5,02
